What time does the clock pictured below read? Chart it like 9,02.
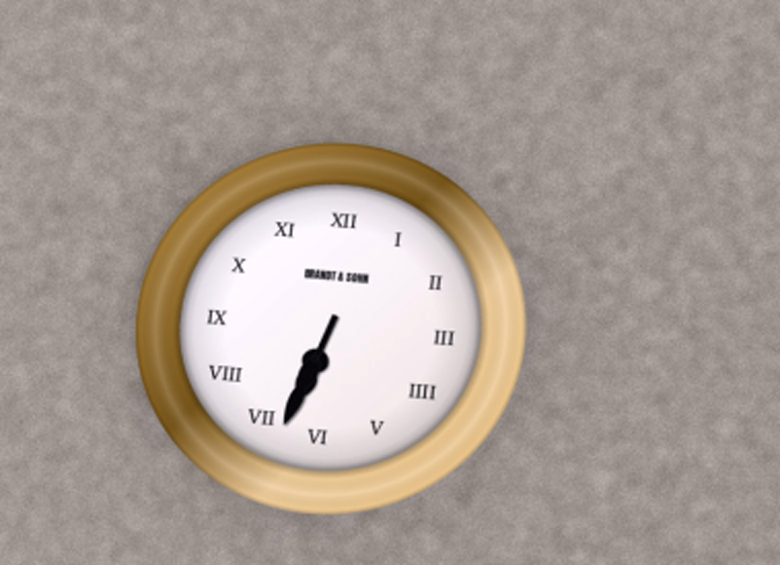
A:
6,33
